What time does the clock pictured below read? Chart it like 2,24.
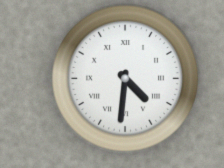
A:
4,31
